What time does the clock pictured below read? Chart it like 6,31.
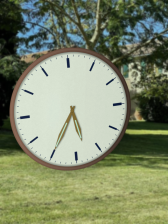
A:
5,35
